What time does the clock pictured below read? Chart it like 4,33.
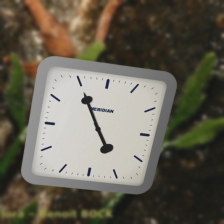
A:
4,55
